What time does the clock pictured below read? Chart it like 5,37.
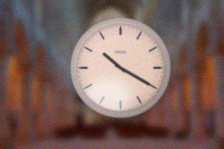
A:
10,20
